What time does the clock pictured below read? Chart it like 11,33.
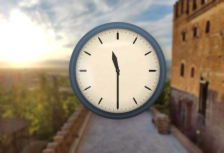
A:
11,30
